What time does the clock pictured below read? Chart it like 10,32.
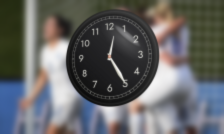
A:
12,25
